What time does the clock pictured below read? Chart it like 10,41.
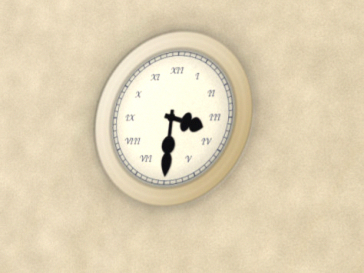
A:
3,30
